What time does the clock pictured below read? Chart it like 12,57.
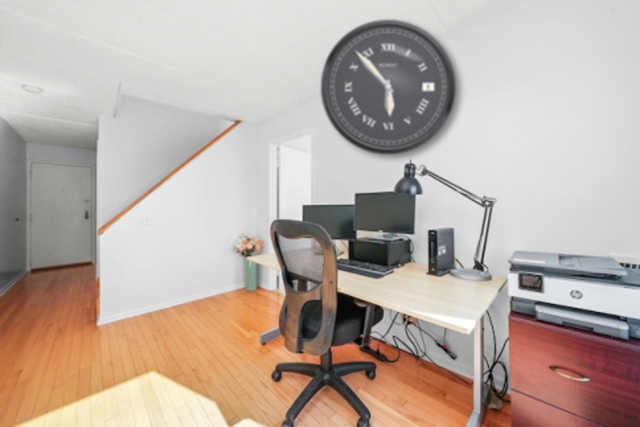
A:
5,53
